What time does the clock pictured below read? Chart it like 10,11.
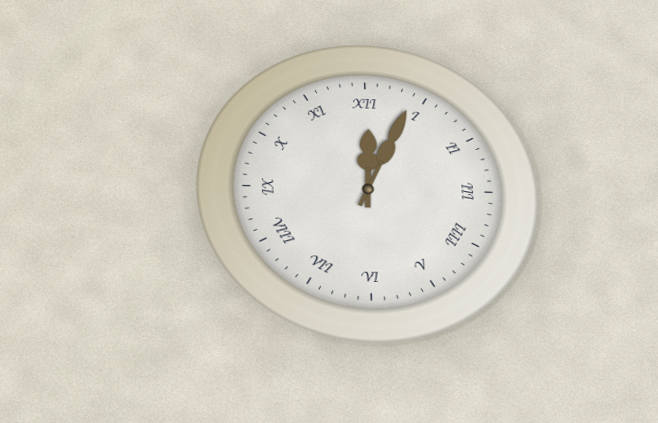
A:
12,04
